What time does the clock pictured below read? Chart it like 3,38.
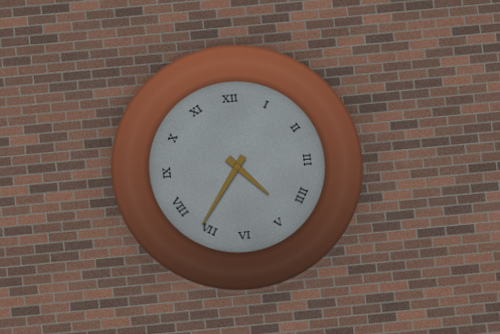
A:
4,36
